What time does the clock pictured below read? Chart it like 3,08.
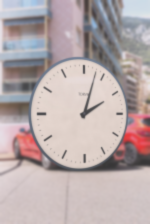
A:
2,03
